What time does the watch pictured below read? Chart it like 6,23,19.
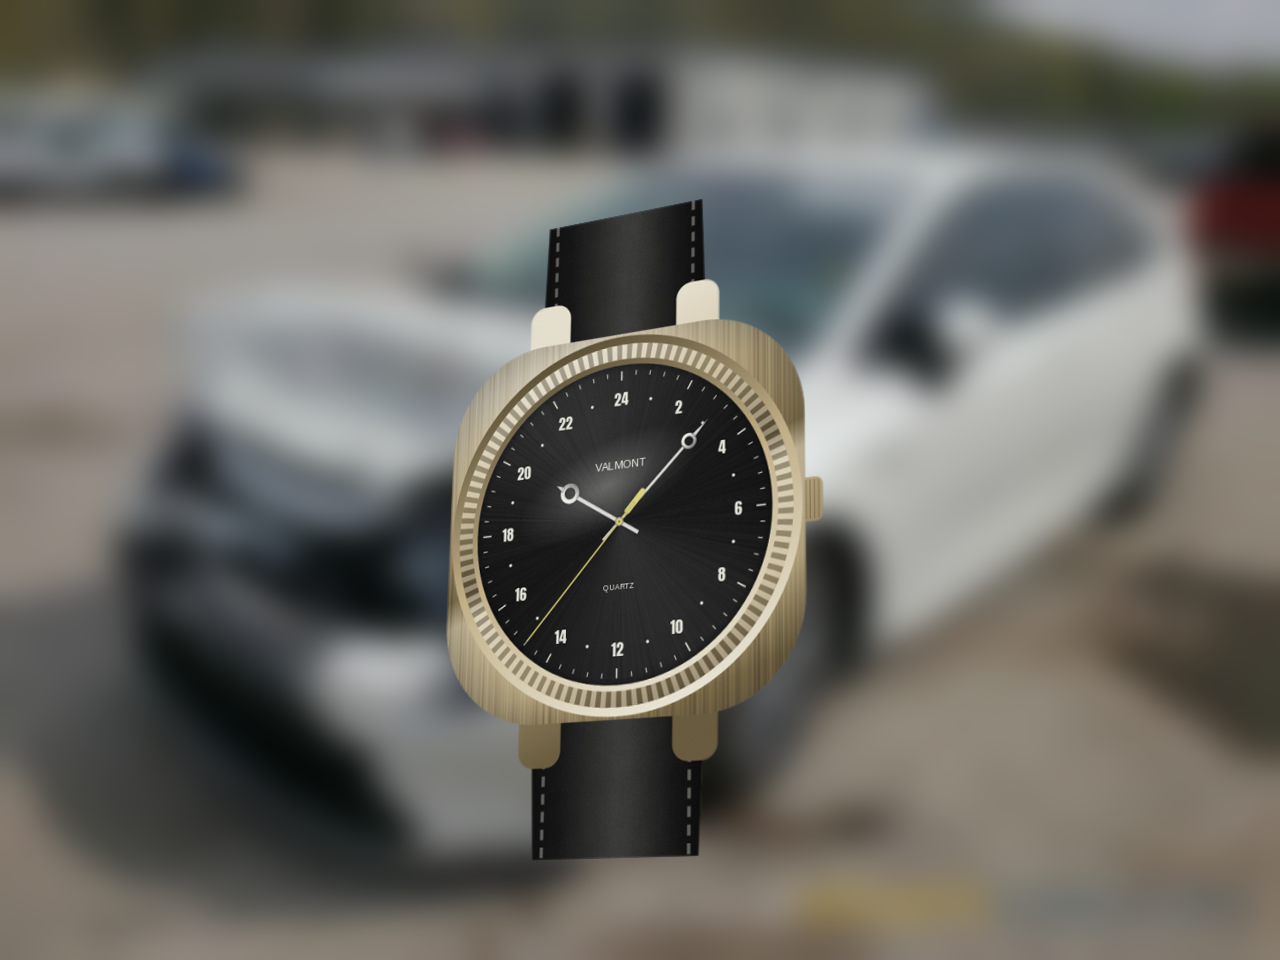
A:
20,07,37
